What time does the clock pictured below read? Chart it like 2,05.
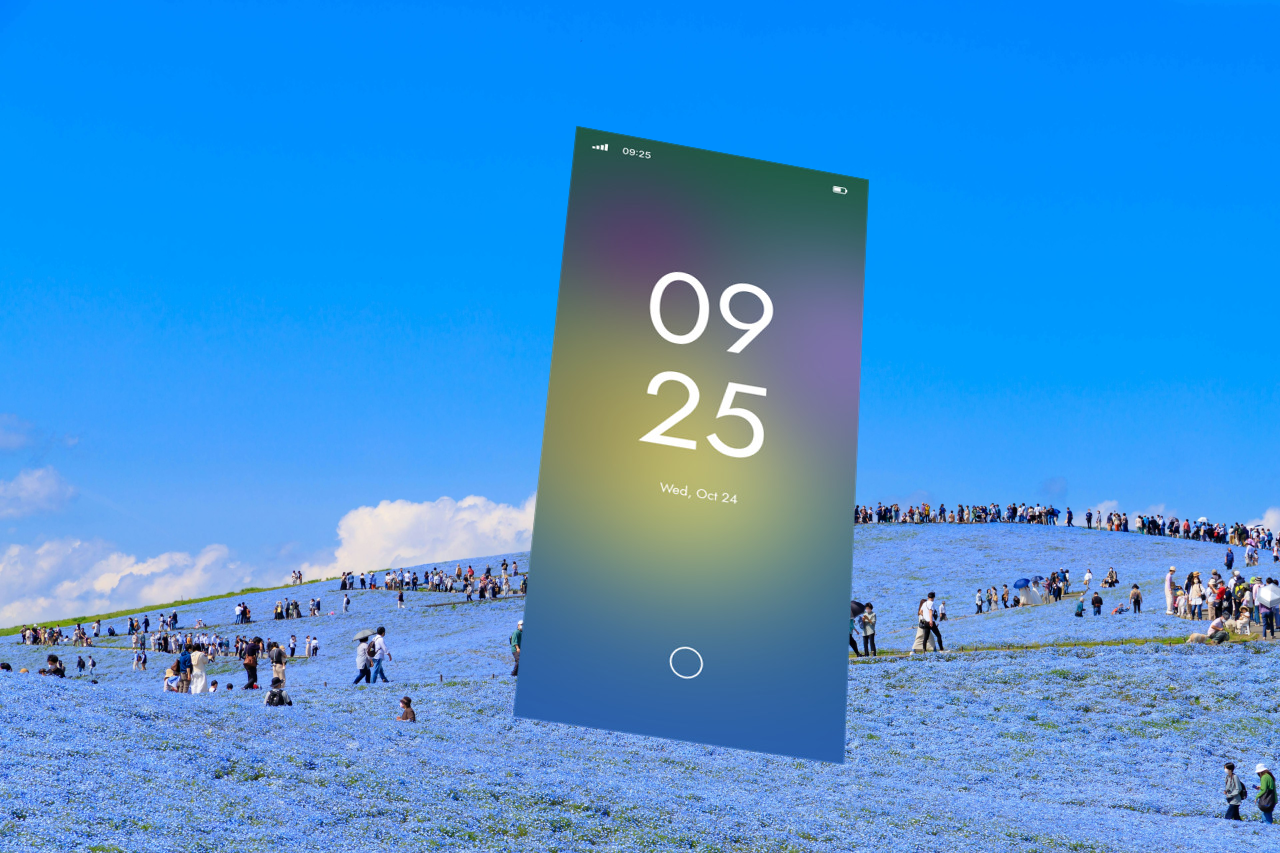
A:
9,25
